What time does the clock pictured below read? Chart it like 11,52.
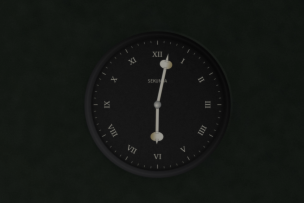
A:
6,02
